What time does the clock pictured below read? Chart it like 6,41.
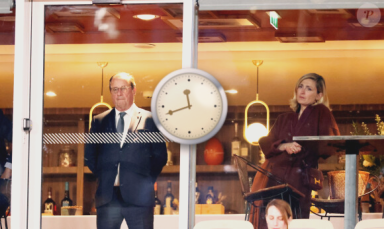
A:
11,42
